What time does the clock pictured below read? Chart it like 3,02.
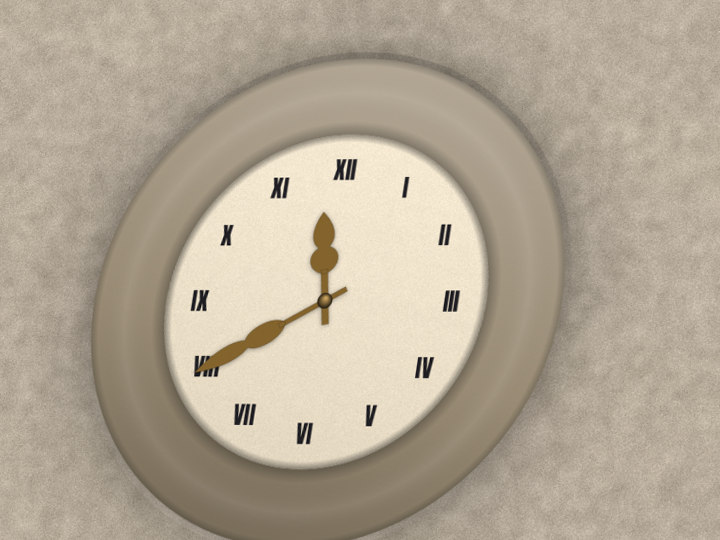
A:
11,40
